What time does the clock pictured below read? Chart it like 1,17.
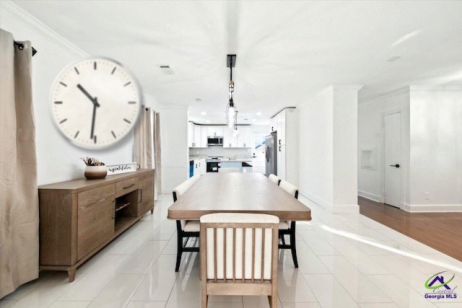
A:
10,31
